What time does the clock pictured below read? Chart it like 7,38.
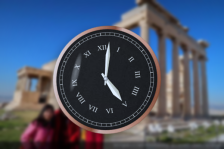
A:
5,02
